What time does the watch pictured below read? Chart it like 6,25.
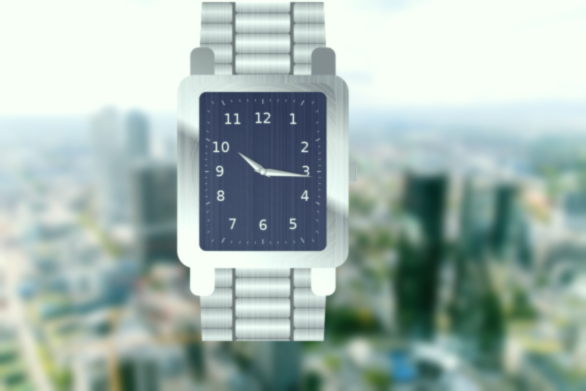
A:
10,16
